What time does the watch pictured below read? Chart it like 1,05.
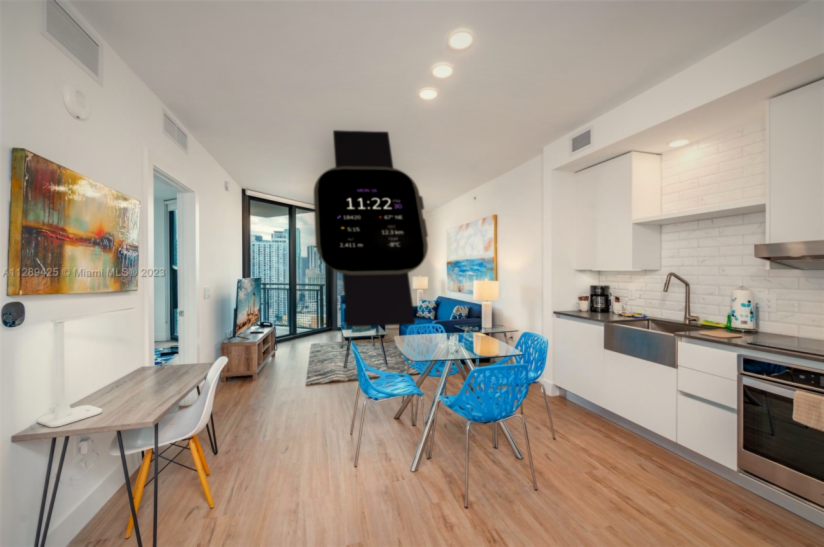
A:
11,22
